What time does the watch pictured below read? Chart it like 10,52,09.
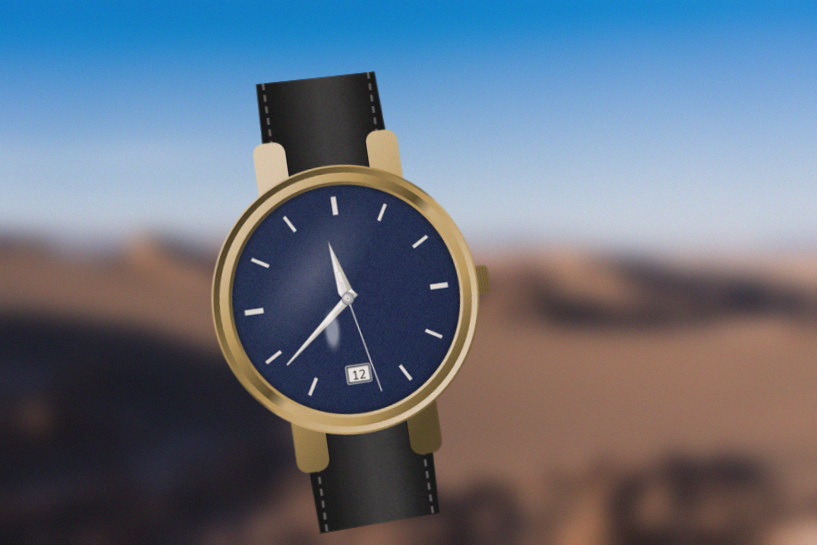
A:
11,38,28
